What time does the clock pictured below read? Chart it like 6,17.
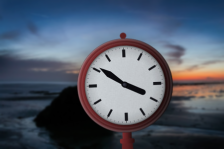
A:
3,51
